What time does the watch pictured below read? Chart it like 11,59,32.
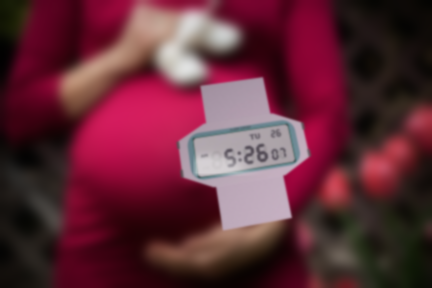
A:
5,26,07
